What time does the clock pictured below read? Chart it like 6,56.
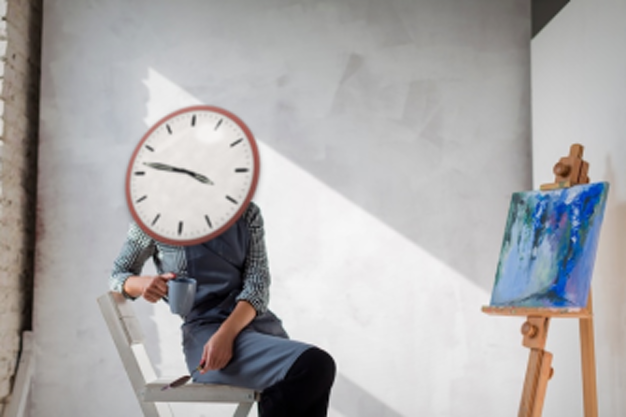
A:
3,47
